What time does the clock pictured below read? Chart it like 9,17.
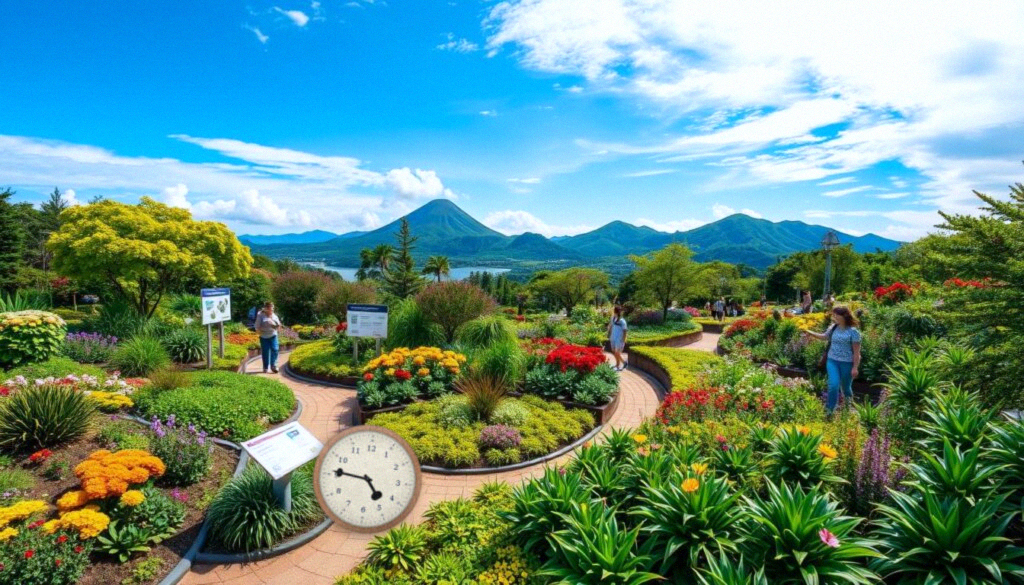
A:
4,46
